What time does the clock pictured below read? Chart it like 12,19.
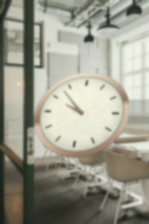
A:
9,53
